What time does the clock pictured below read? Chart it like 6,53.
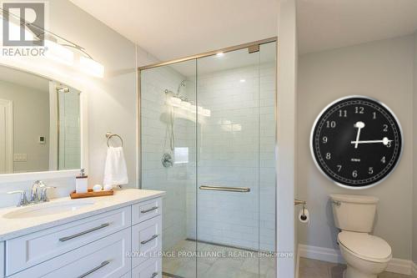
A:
12,14
